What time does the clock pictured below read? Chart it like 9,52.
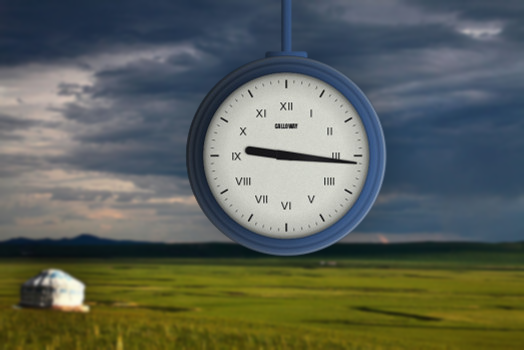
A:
9,16
